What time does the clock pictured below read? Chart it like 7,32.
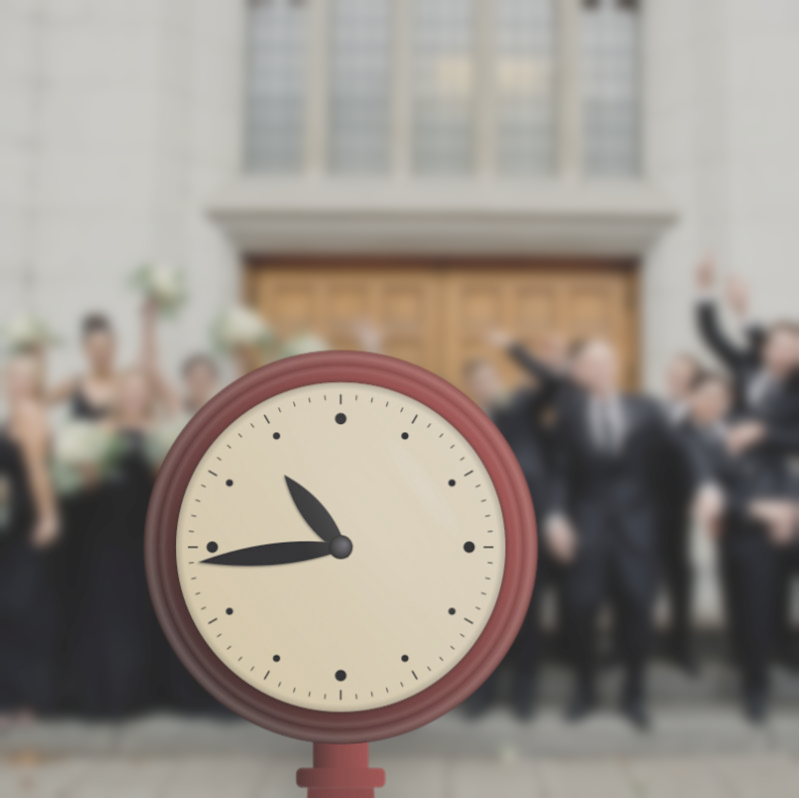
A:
10,44
